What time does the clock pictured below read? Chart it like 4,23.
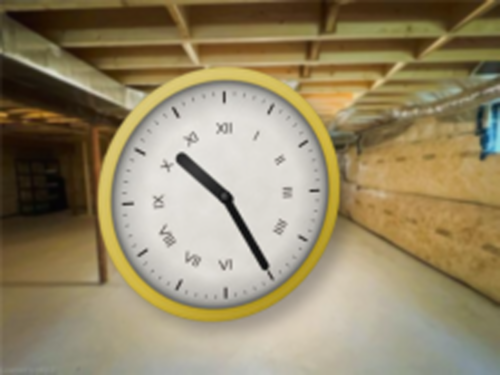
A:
10,25
